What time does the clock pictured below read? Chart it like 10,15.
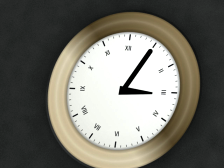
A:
3,05
